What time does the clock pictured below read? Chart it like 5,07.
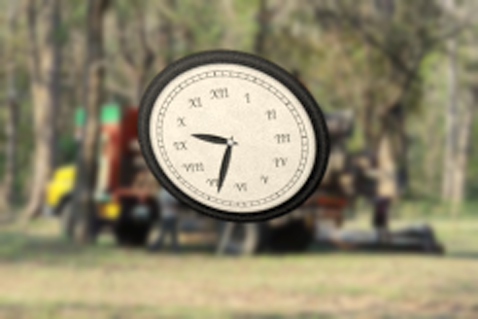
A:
9,34
